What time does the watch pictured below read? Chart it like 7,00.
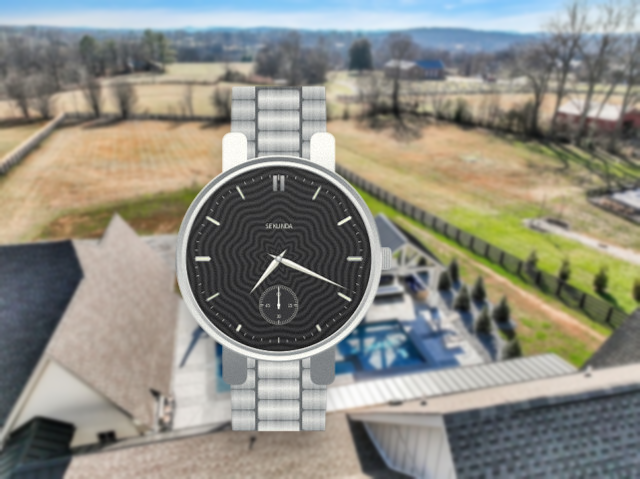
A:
7,19
